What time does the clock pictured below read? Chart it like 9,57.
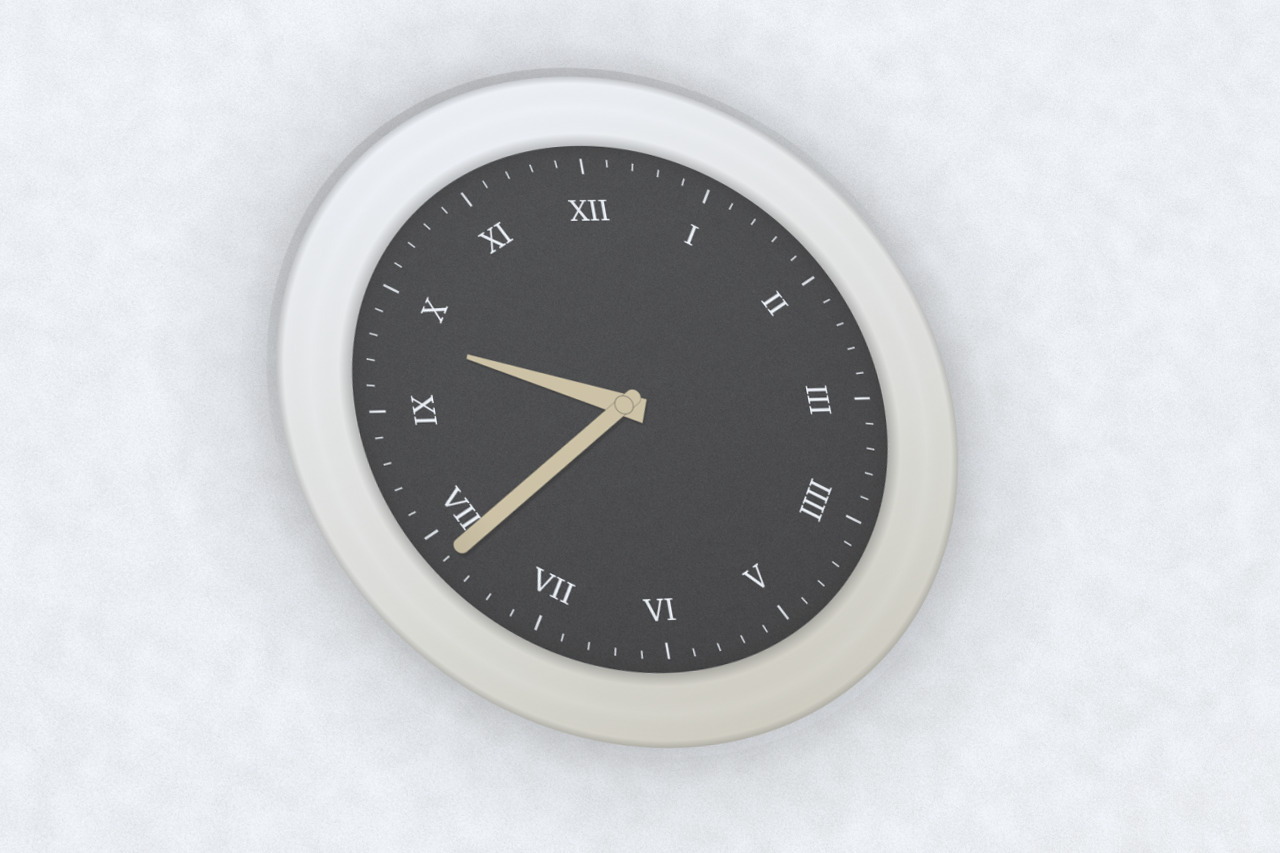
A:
9,39
